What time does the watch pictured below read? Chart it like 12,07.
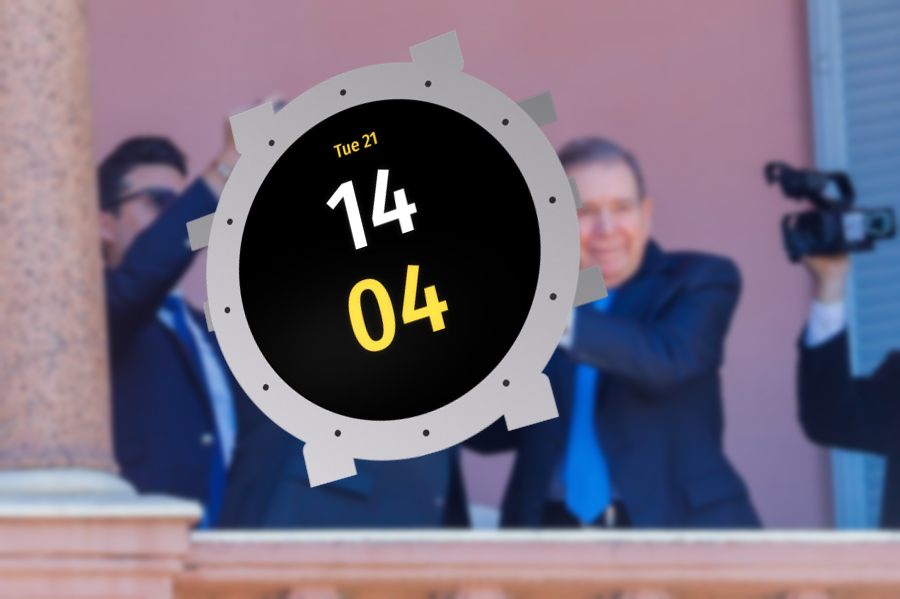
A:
14,04
